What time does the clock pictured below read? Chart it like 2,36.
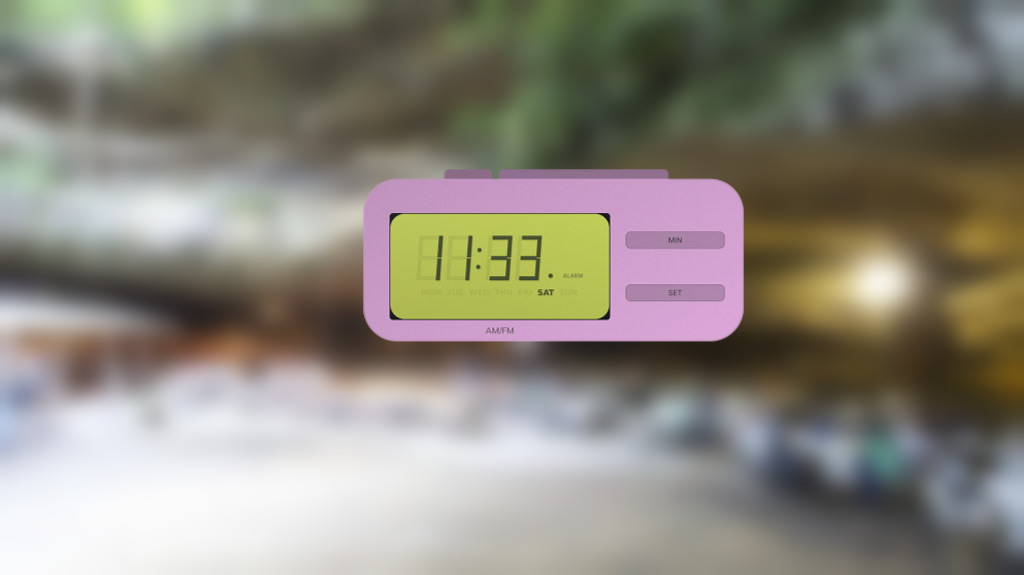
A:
11,33
